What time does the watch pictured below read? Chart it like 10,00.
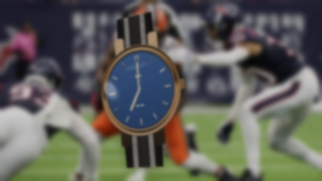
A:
7,00
